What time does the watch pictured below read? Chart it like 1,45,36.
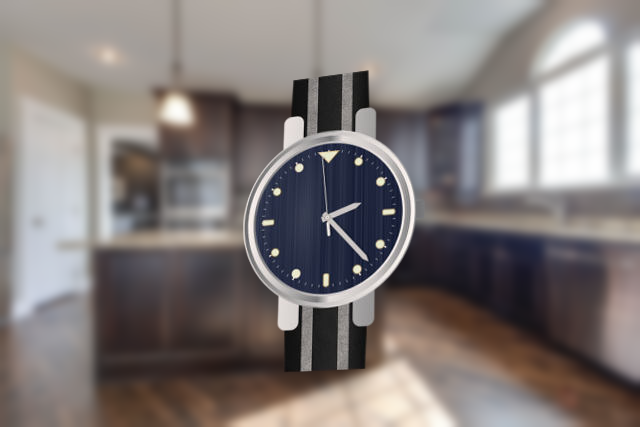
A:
2,22,59
